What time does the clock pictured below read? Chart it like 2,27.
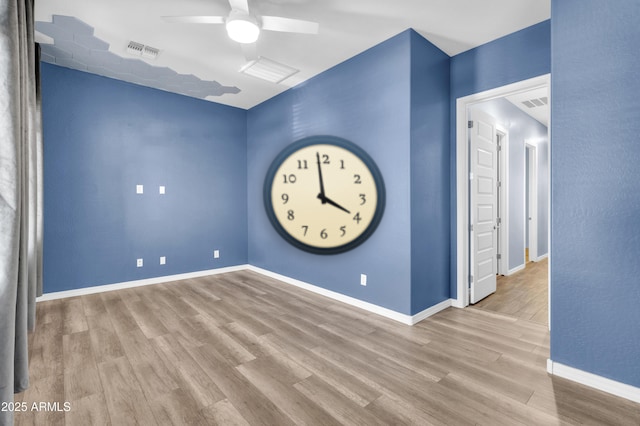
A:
3,59
